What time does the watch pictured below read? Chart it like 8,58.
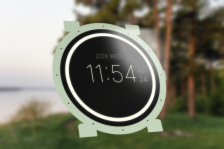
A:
11,54
